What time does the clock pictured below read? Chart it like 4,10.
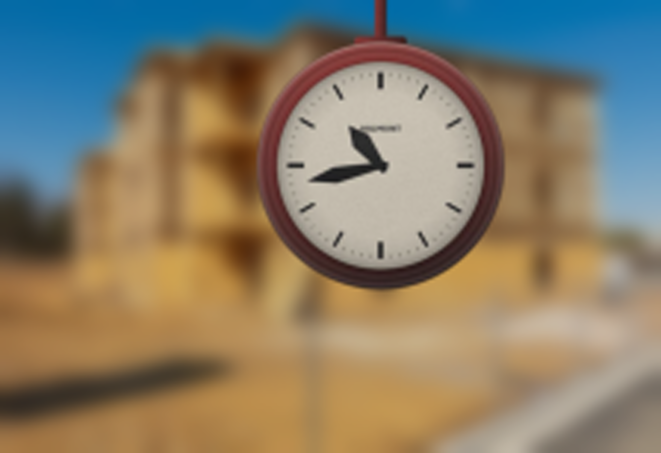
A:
10,43
